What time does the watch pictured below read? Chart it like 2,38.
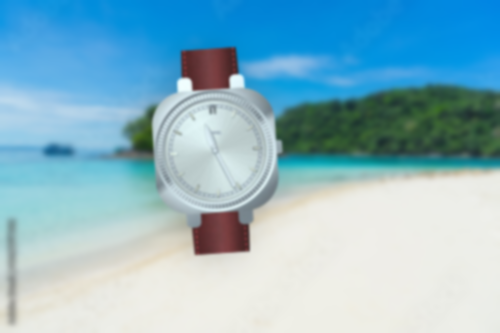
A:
11,26
